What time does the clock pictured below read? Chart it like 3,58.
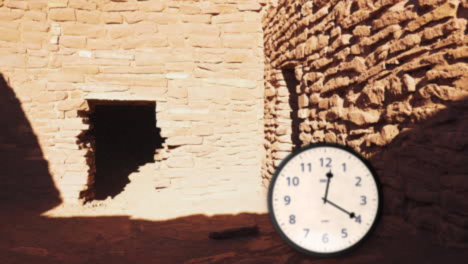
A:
12,20
